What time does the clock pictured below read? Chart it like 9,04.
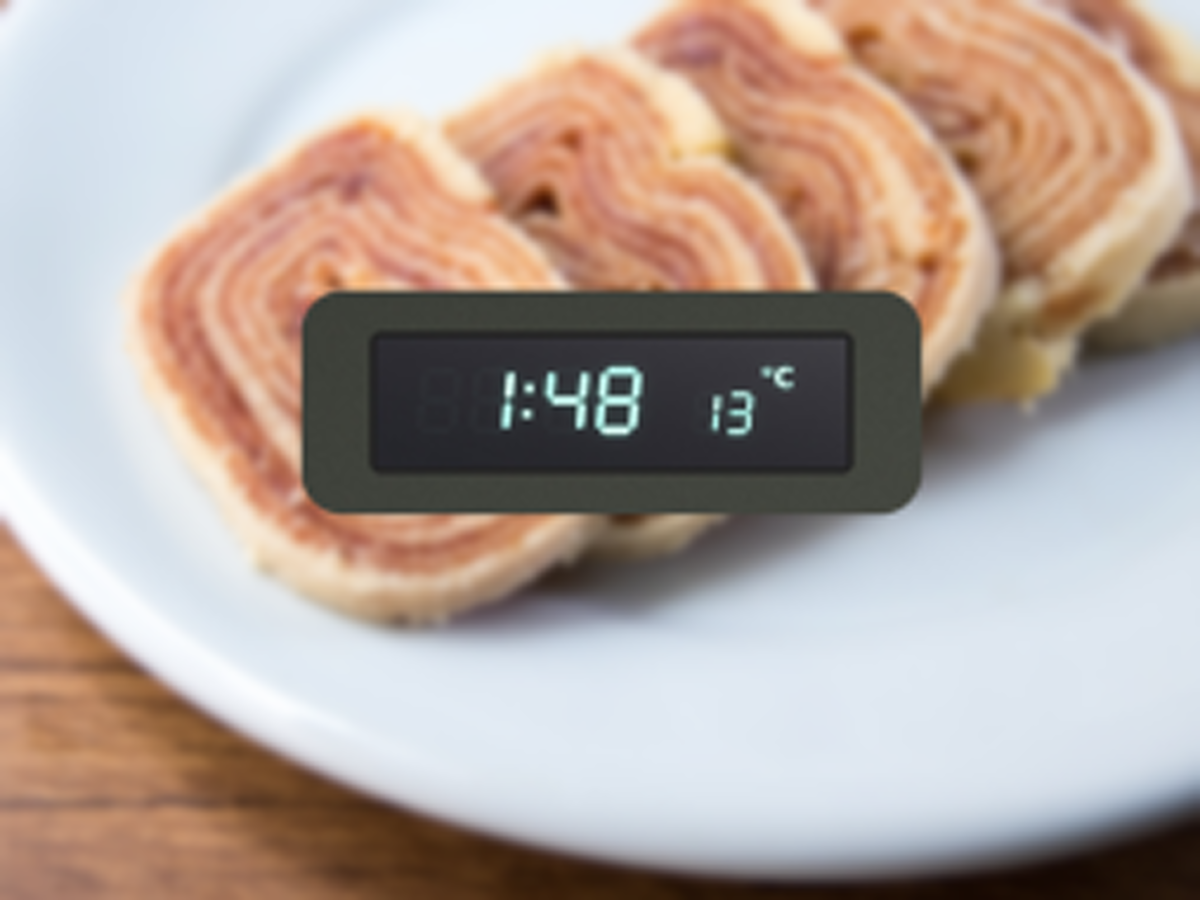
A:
1,48
